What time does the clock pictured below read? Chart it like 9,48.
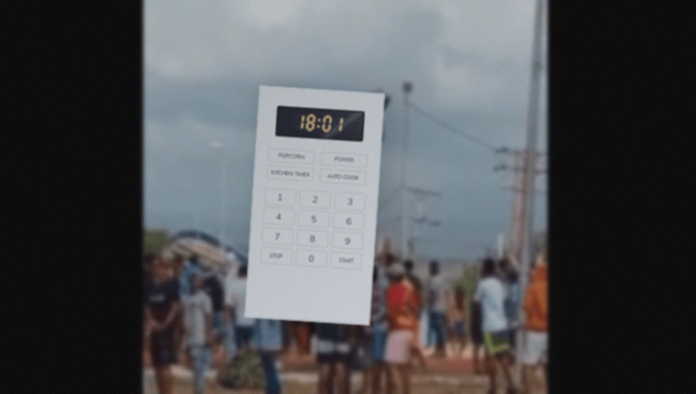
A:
18,01
